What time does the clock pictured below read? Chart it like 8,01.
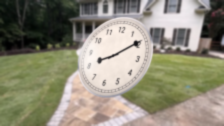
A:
8,09
